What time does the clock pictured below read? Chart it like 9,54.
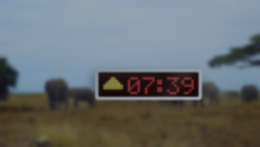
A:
7,39
